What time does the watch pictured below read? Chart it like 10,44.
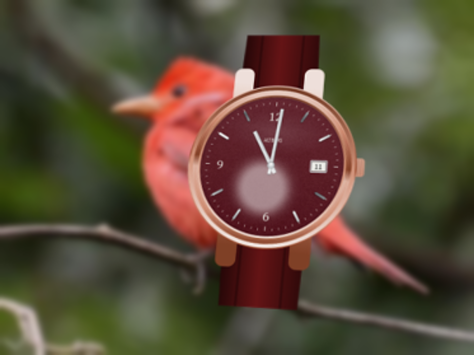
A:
11,01
